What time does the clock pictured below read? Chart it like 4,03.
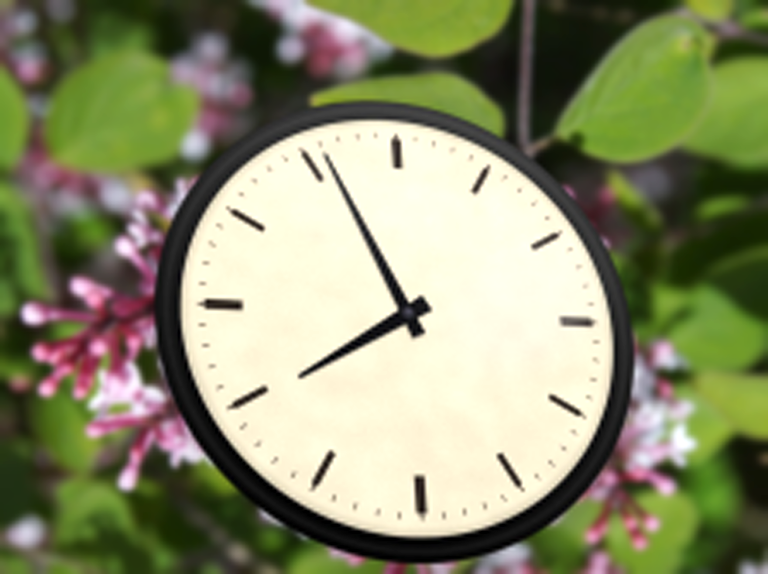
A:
7,56
